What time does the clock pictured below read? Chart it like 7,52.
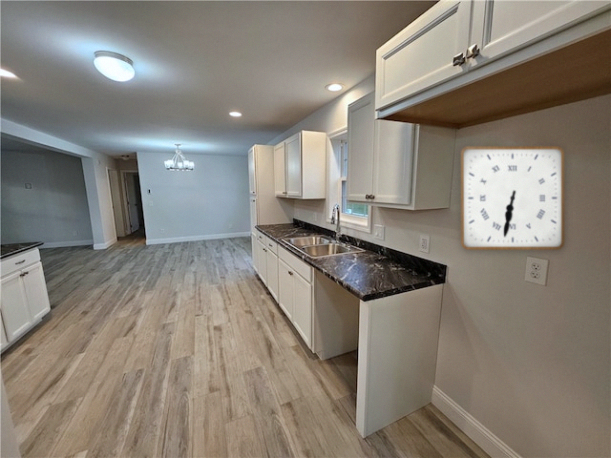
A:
6,32
